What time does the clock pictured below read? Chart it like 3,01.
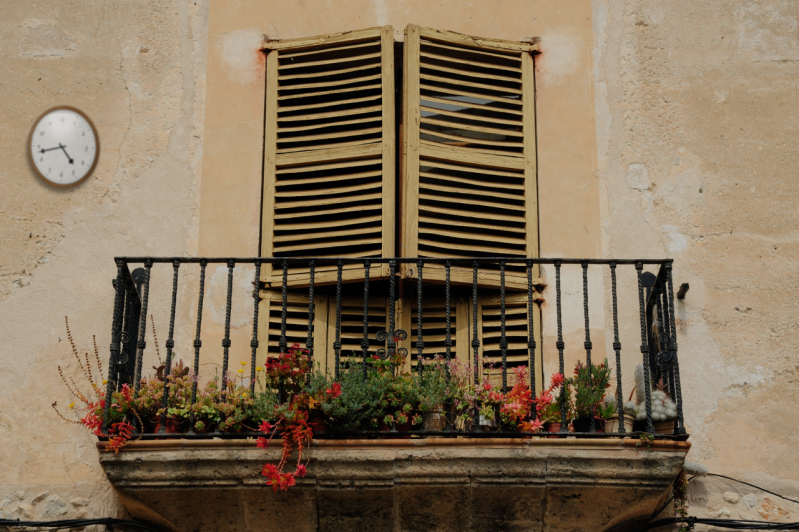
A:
4,43
